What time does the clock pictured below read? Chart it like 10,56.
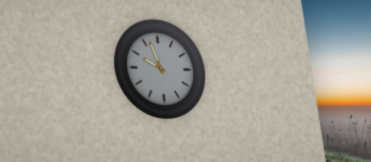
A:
9,57
